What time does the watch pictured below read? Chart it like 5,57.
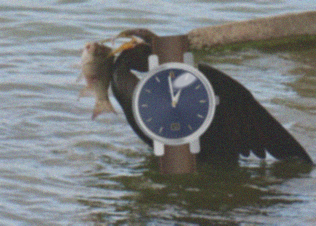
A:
12,59
